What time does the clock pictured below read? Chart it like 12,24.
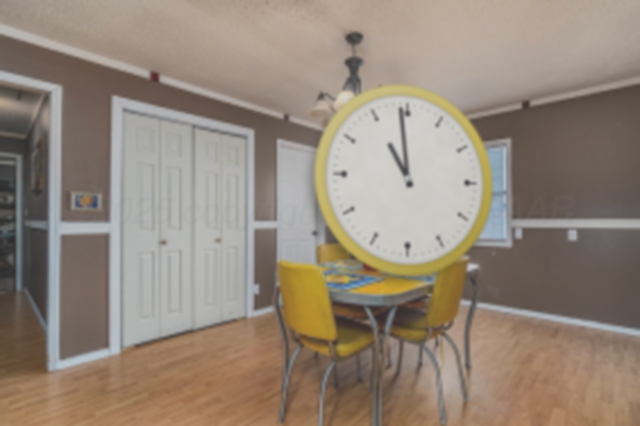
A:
10,59
